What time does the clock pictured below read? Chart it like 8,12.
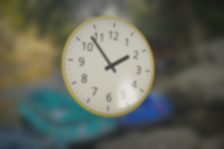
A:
1,53
